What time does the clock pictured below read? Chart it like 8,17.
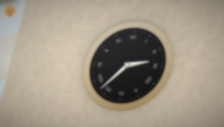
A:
2,37
